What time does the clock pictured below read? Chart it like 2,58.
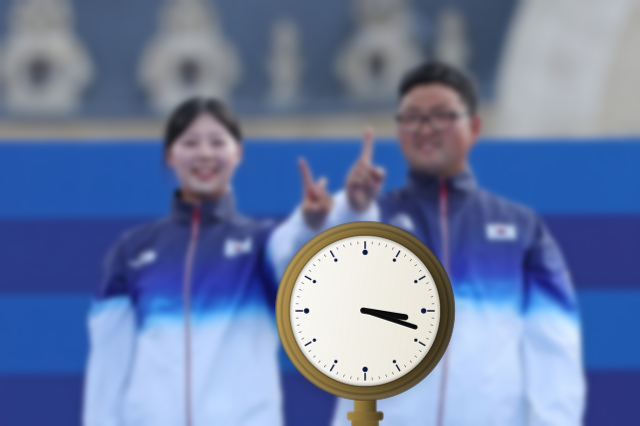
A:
3,18
